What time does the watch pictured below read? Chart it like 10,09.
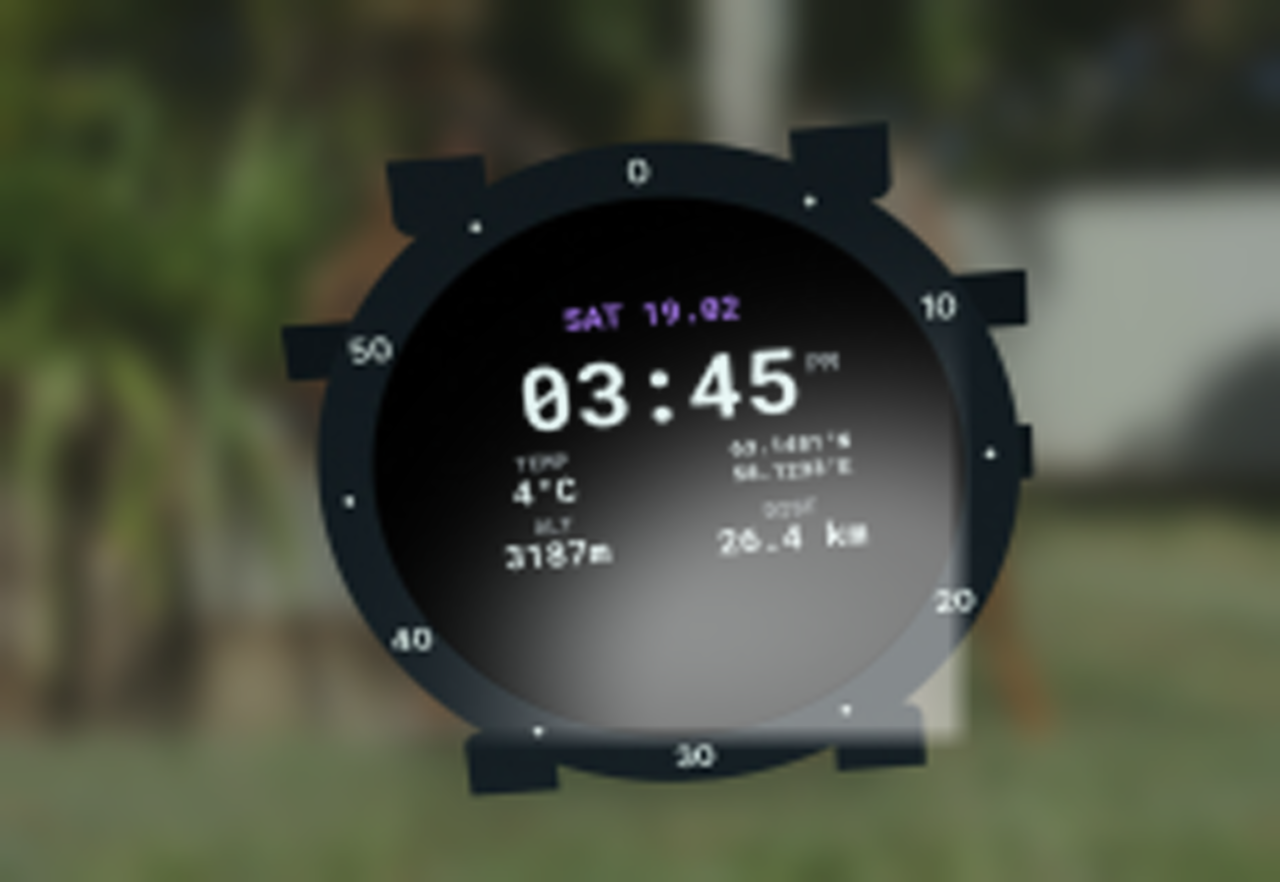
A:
3,45
